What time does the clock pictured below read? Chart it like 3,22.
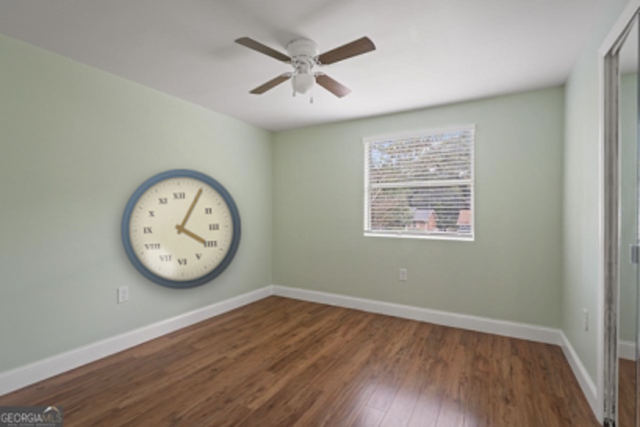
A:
4,05
